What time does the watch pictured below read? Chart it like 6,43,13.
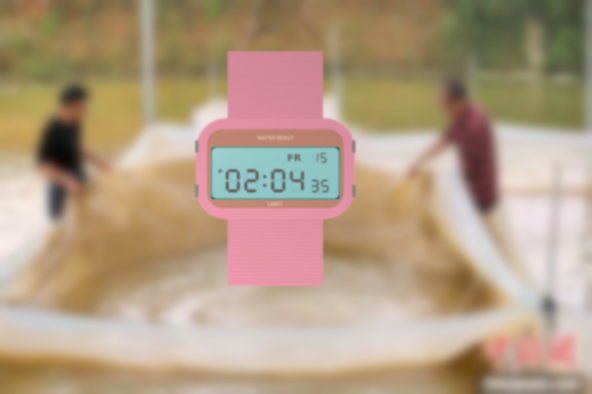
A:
2,04,35
